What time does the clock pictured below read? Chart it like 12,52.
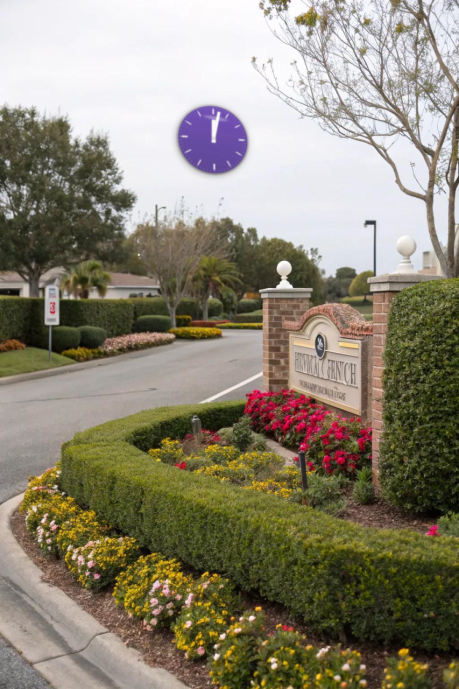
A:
12,02
